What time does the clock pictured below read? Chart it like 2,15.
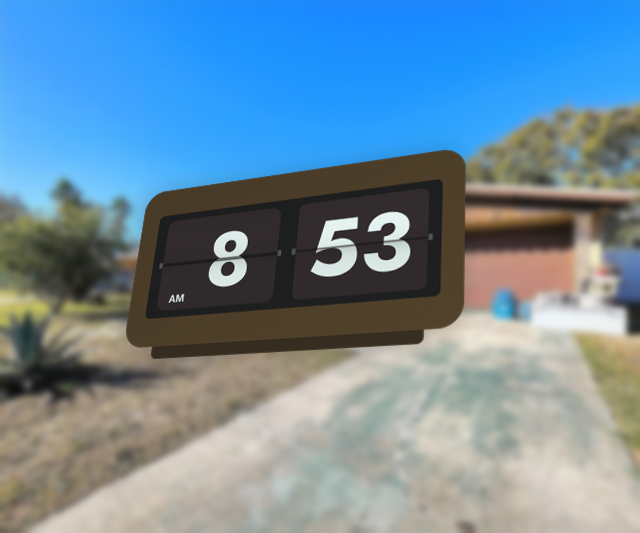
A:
8,53
